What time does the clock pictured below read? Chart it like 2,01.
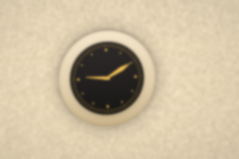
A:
9,10
